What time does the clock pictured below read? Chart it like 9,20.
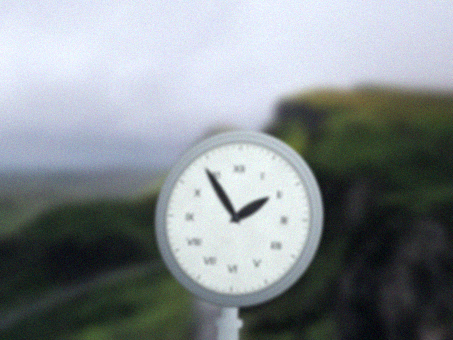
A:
1,54
